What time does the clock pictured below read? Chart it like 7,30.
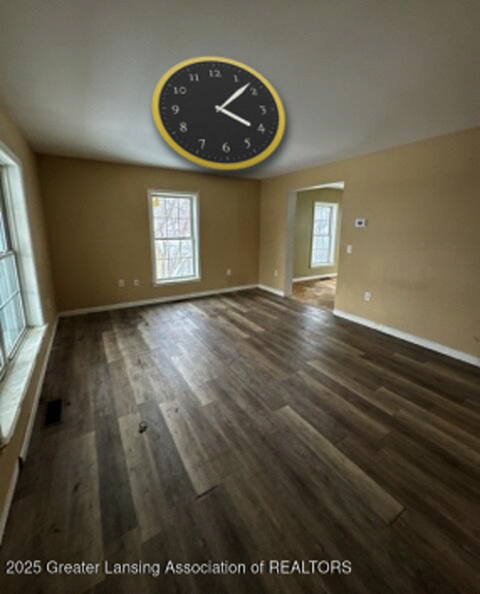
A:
4,08
